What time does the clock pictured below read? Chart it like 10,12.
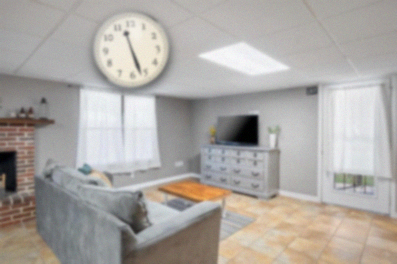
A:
11,27
